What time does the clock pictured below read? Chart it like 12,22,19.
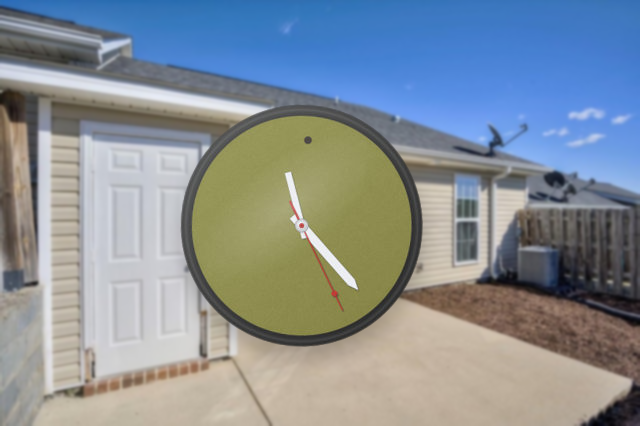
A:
11,22,25
